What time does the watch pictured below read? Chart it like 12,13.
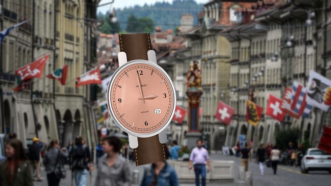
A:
2,59
